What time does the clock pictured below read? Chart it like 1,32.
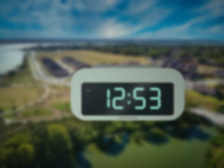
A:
12,53
